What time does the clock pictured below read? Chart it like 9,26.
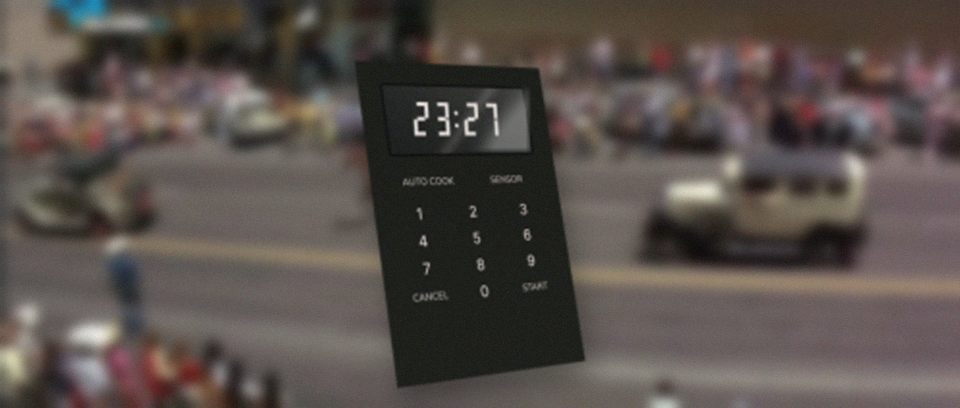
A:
23,27
